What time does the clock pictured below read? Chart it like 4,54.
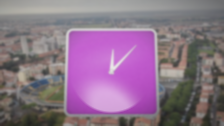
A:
12,07
